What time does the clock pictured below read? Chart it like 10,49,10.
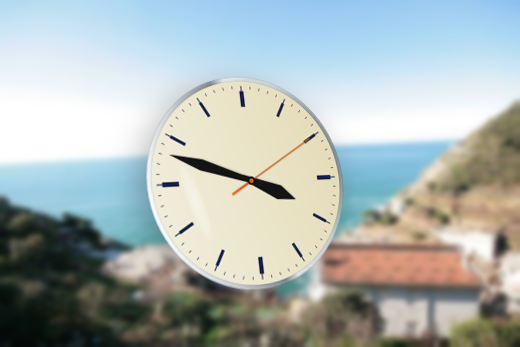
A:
3,48,10
